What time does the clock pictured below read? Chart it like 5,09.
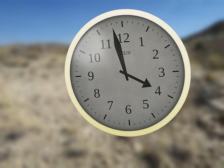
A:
3,58
